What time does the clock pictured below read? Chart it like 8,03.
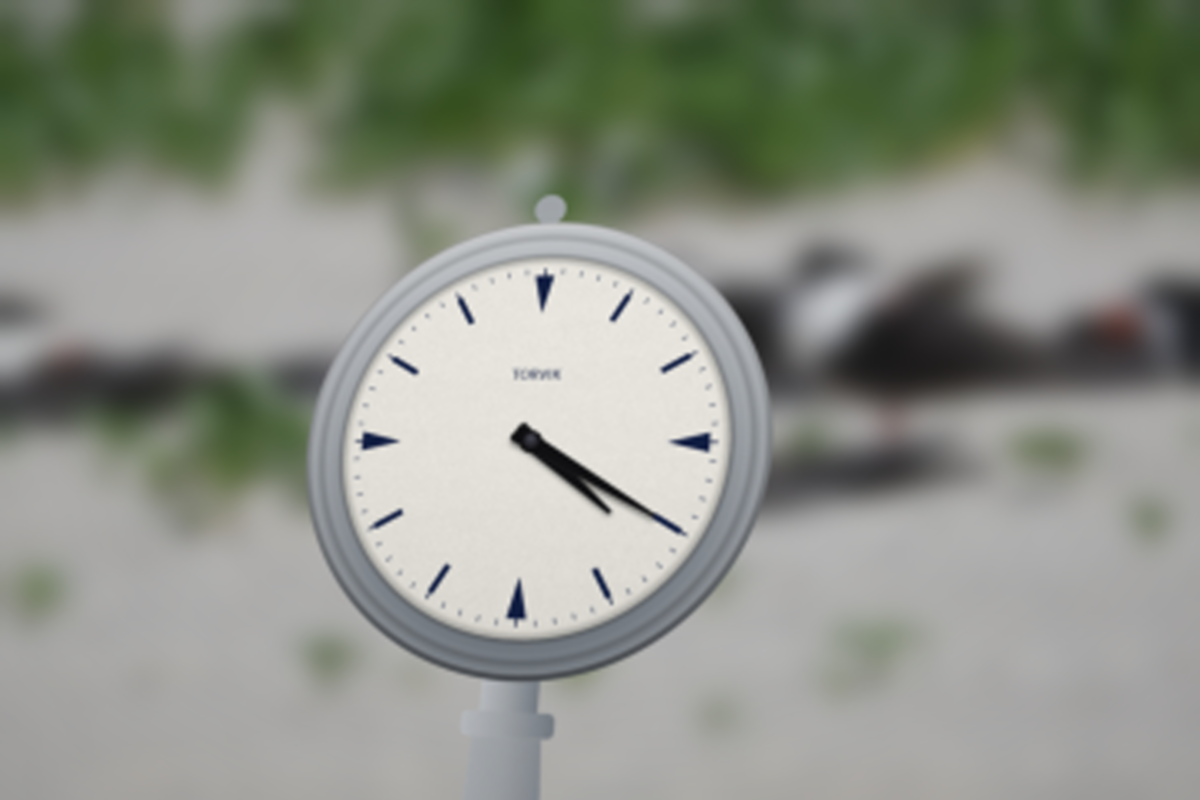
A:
4,20
